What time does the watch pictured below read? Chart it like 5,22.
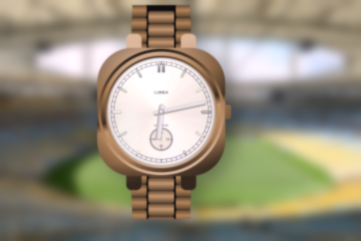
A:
6,13
